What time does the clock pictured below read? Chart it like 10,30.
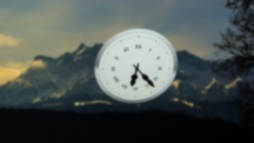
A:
6,23
